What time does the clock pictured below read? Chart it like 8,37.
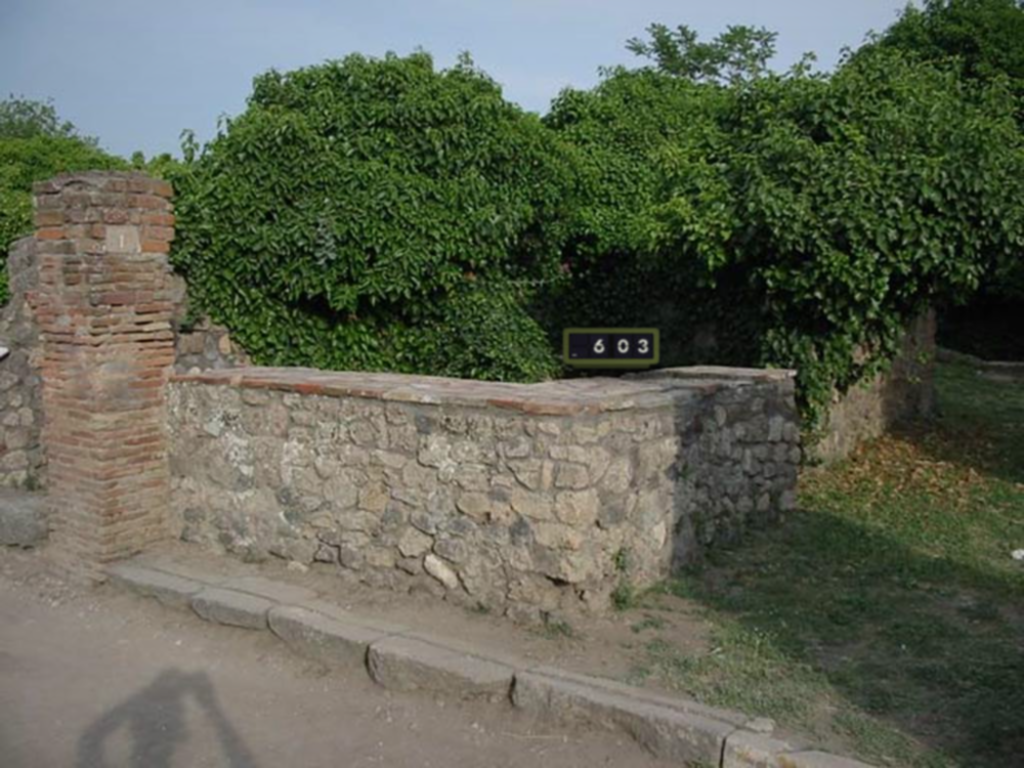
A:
6,03
